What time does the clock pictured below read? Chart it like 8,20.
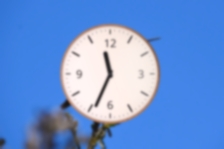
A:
11,34
